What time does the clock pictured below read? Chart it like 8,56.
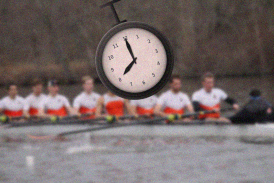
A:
8,00
